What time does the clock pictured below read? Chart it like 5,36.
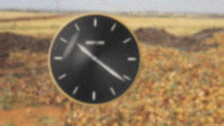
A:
10,21
